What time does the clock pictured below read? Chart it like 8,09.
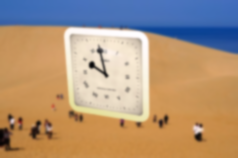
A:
9,58
